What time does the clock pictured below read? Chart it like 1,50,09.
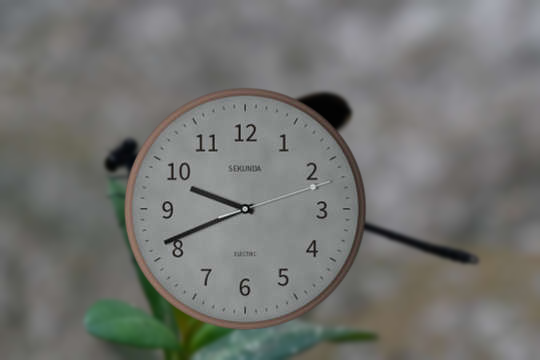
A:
9,41,12
